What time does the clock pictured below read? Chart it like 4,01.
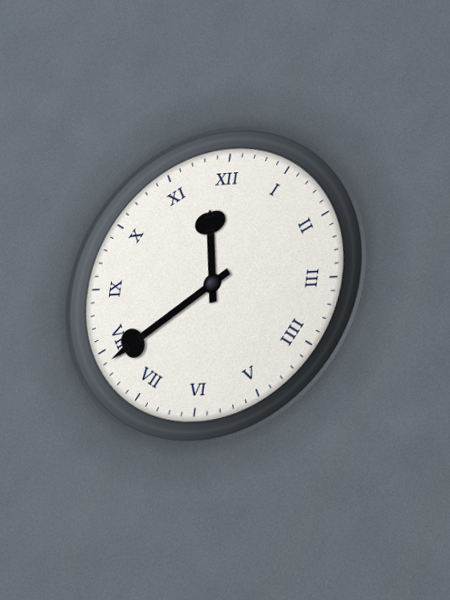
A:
11,39
